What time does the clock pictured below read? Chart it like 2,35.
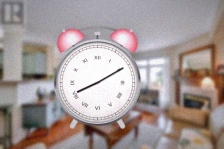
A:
8,10
